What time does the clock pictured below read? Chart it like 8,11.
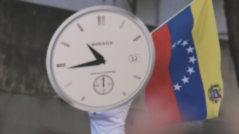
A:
10,44
